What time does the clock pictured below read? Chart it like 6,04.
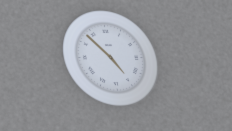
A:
4,53
